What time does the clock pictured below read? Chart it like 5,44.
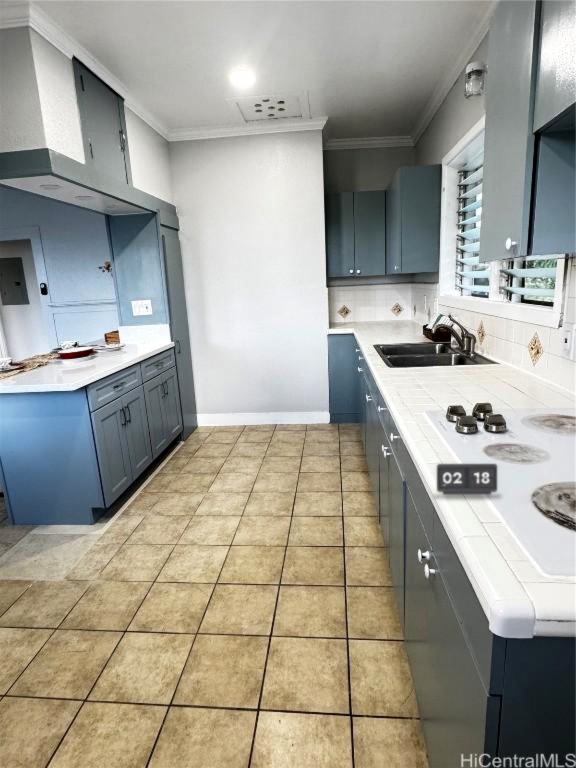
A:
2,18
